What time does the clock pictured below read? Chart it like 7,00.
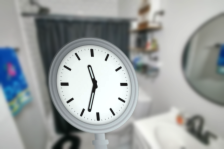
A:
11,33
